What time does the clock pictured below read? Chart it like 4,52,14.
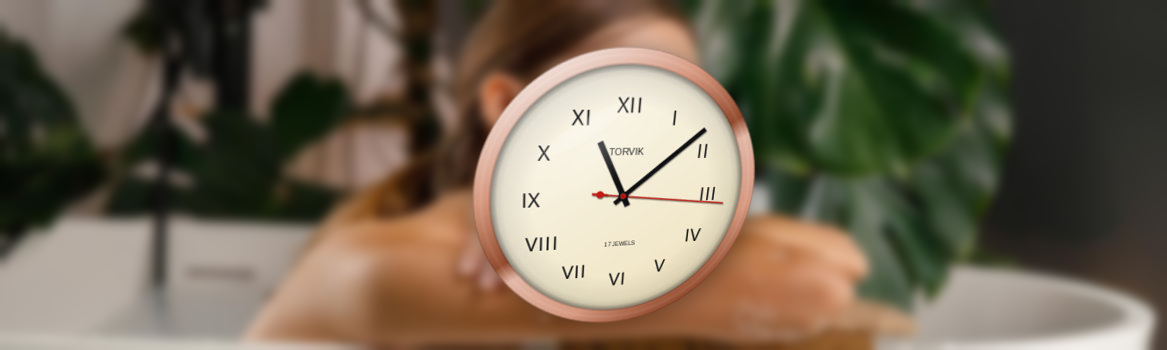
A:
11,08,16
